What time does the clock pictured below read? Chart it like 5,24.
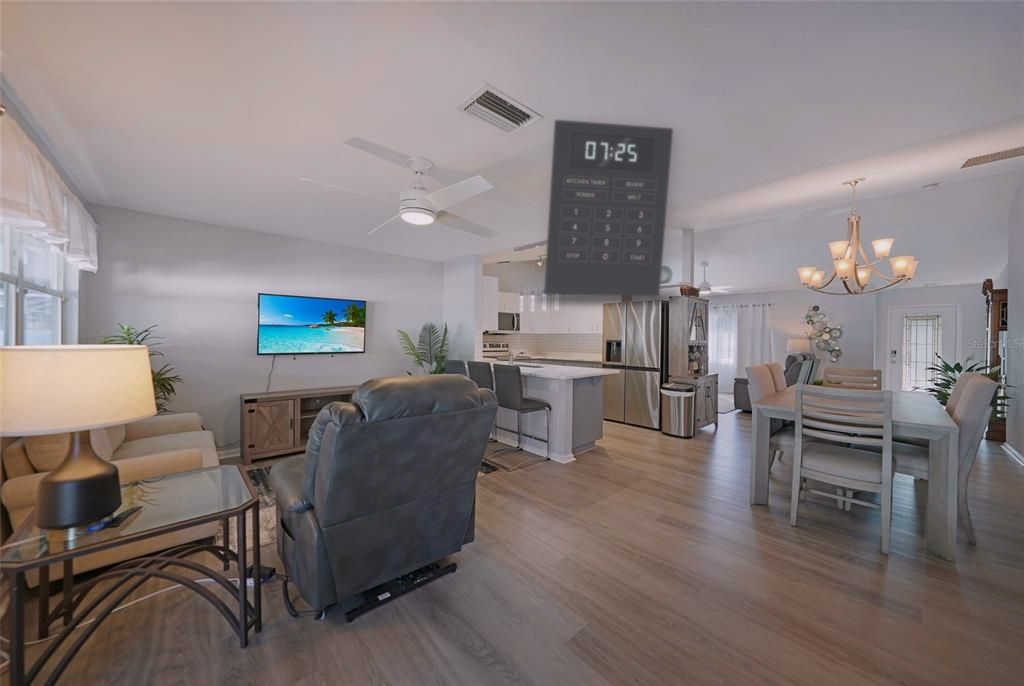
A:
7,25
